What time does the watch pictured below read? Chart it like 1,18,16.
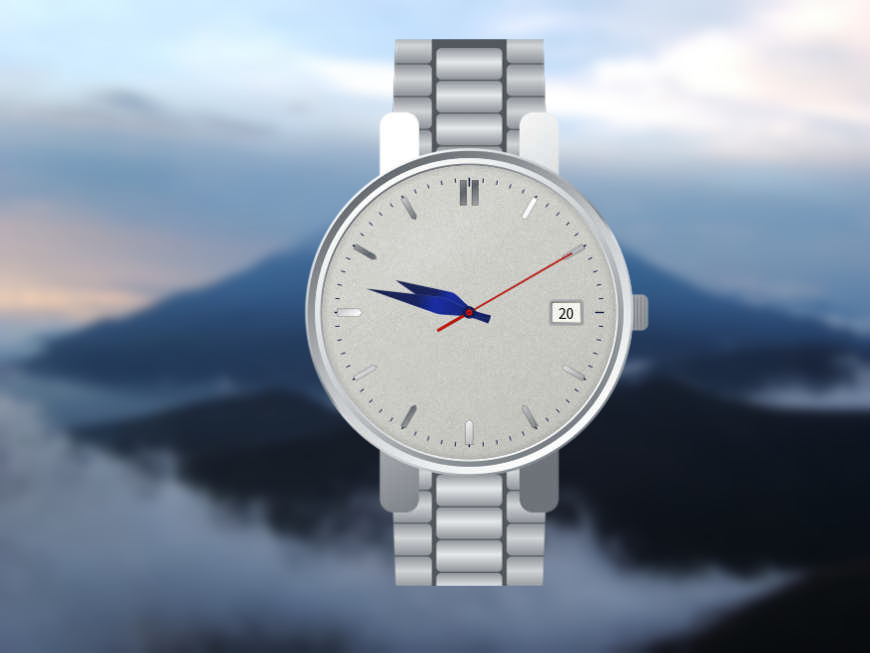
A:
9,47,10
